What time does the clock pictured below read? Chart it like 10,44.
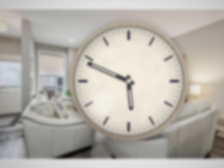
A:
5,49
